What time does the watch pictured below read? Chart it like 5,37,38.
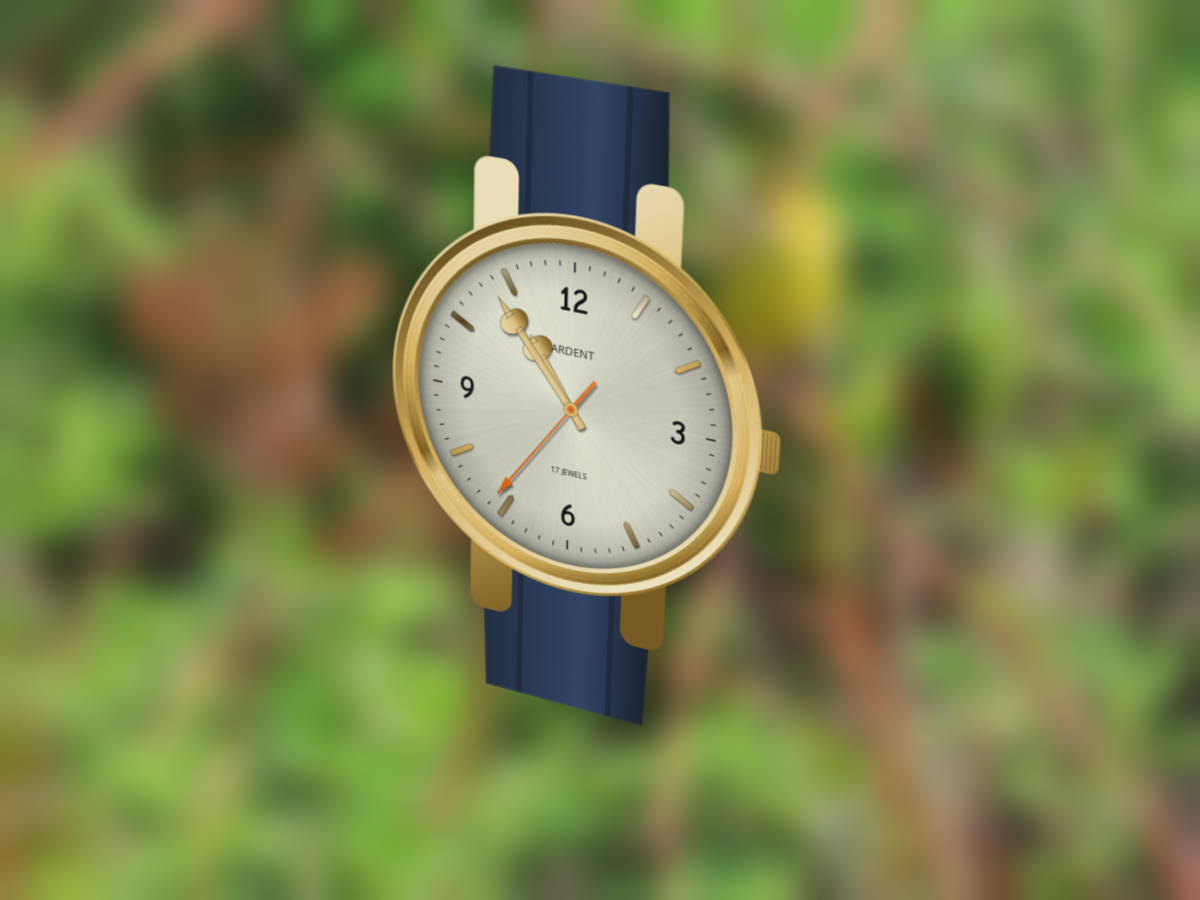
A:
10,53,36
